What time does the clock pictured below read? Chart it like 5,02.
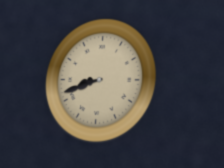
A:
8,42
